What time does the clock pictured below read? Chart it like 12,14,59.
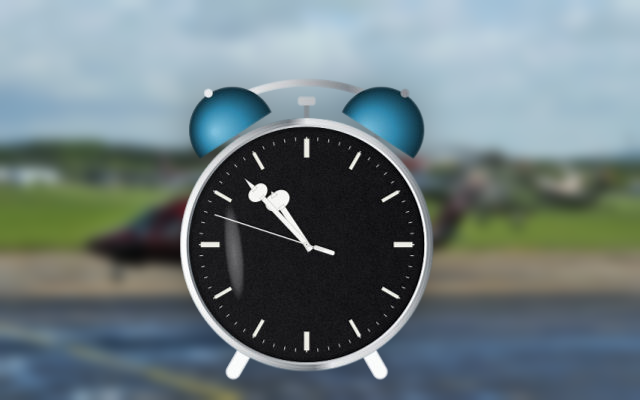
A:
10,52,48
